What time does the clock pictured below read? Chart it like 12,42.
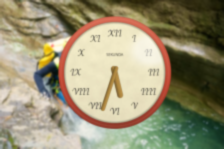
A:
5,33
